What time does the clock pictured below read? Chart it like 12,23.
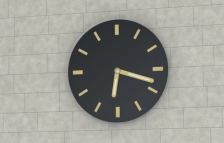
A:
6,18
